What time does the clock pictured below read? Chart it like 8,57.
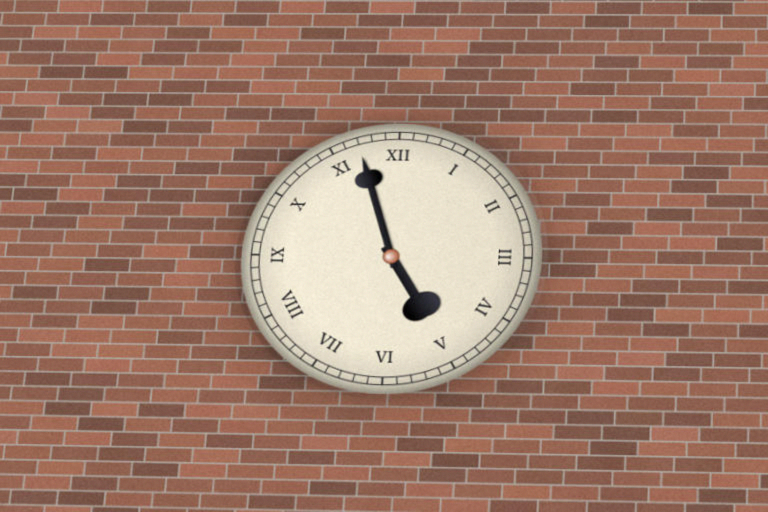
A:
4,57
